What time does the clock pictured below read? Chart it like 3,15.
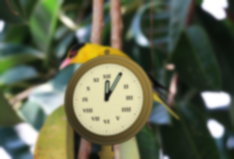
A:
12,05
